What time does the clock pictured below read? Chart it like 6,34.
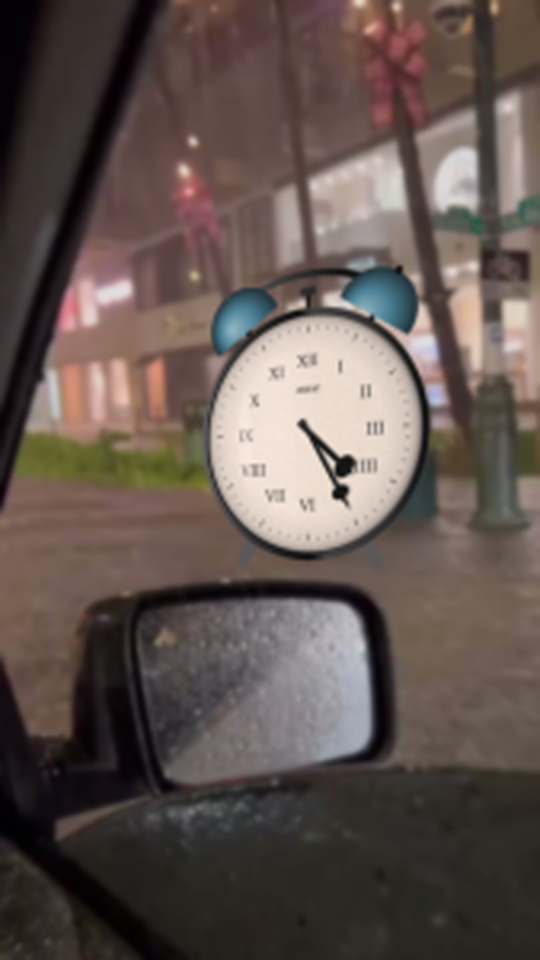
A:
4,25
